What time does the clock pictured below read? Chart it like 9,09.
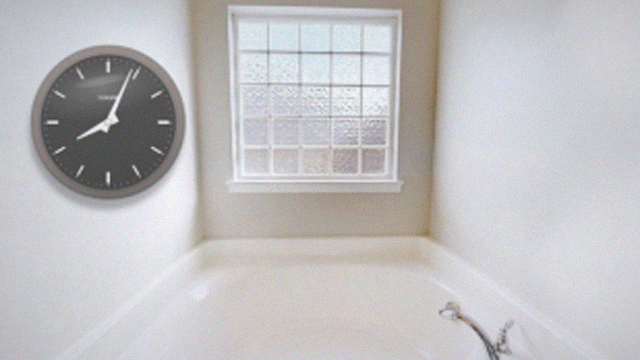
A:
8,04
